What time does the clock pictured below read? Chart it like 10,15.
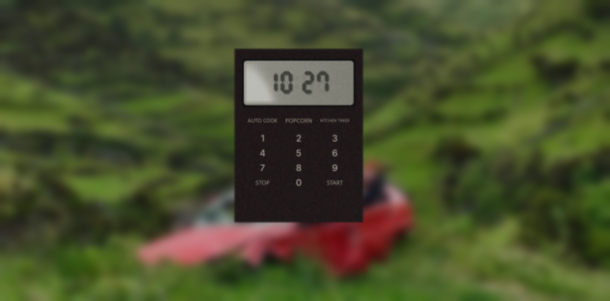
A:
10,27
